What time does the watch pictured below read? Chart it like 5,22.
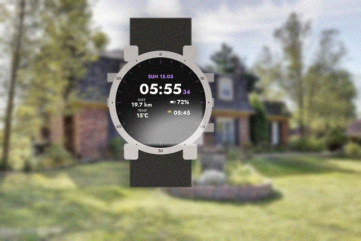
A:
5,55
